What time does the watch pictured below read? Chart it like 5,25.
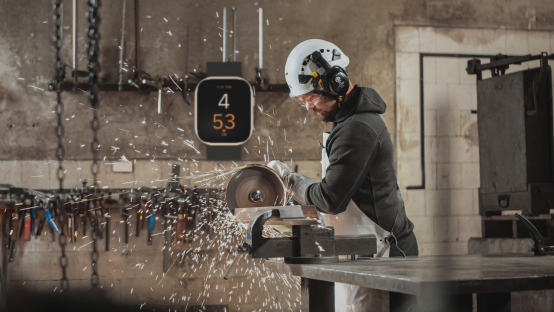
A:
4,53
